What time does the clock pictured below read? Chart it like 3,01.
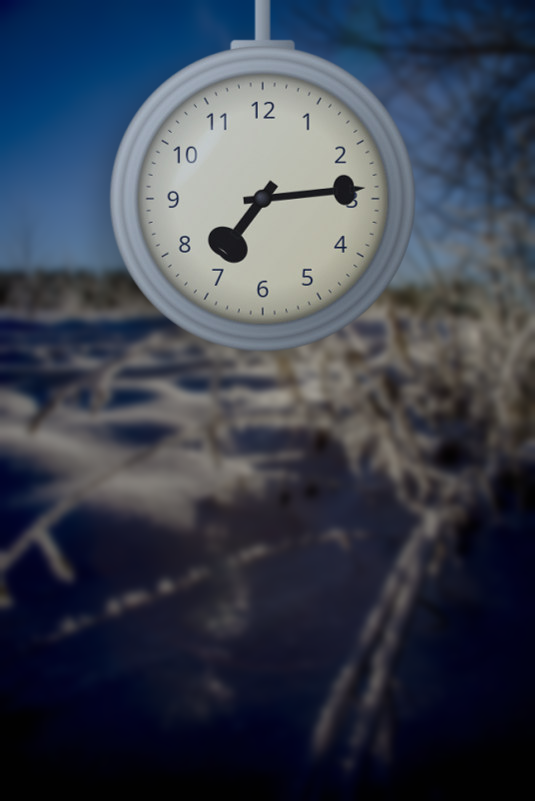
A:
7,14
